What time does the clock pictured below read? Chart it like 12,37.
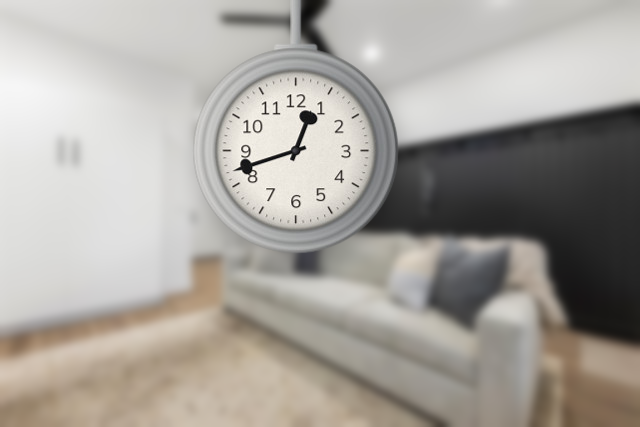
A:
12,42
